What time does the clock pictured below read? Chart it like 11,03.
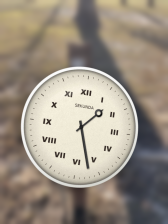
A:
1,27
